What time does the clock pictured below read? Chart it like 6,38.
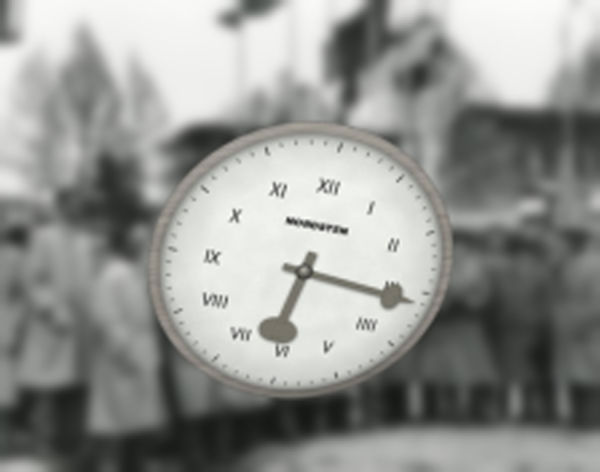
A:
6,16
